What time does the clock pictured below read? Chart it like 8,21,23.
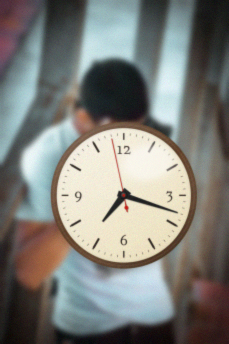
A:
7,17,58
